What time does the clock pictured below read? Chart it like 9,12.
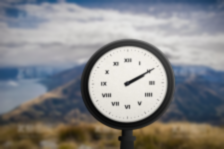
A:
2,10
